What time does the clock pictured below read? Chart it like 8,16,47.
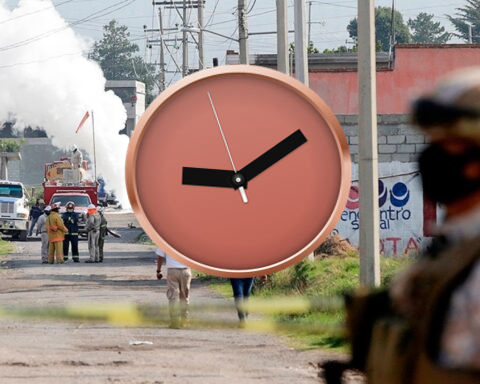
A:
9,08,57
